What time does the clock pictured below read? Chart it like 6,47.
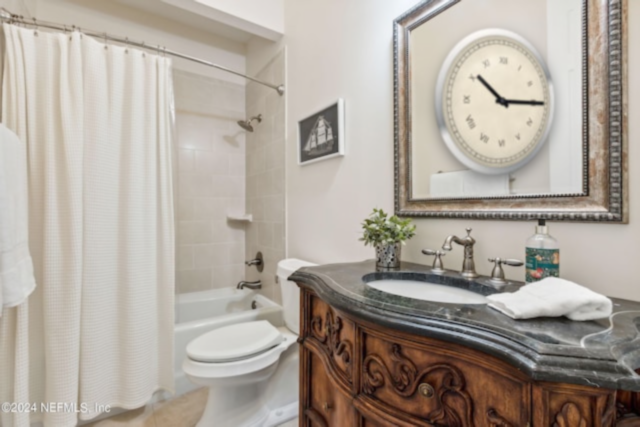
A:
10,15
